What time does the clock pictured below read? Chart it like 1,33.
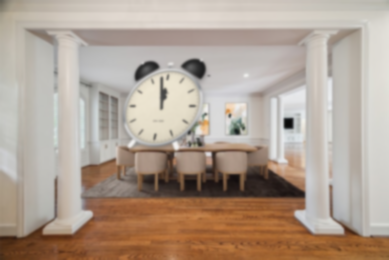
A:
11,58
